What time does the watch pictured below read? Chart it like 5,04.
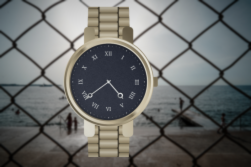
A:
4,39
